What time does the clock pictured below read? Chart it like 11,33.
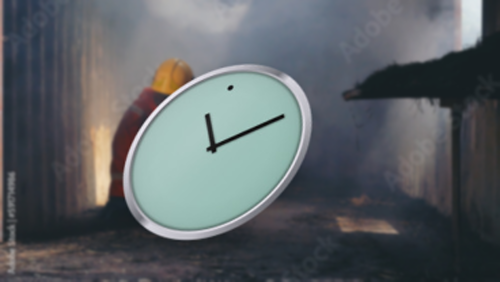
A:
11,11
